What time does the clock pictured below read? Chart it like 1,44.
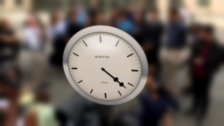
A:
4,22
